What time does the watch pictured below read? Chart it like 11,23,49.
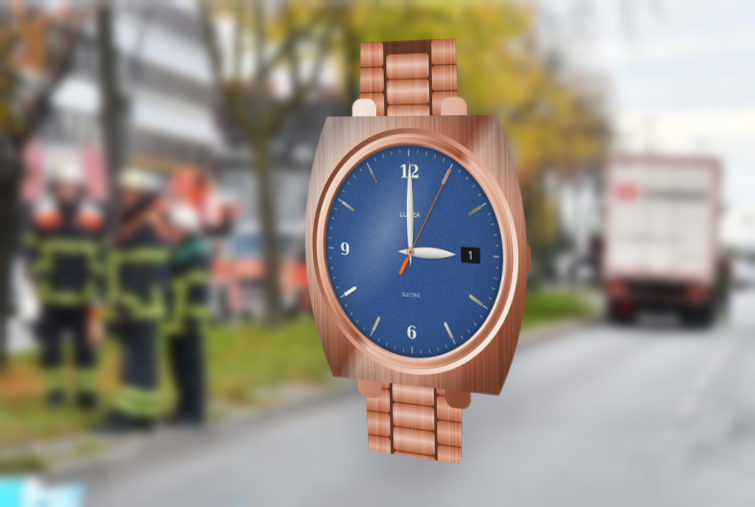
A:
3,00,05
